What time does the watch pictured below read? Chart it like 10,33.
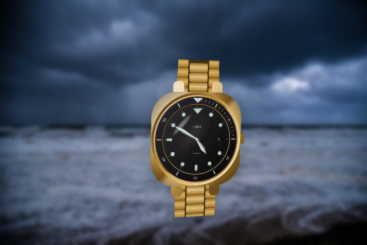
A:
4,50
